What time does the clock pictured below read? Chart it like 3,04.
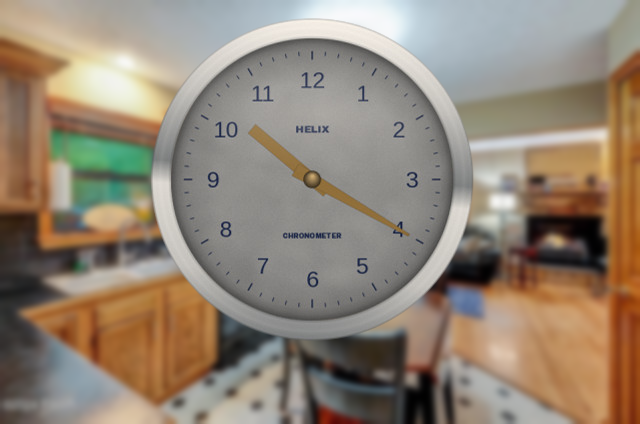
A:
10,20
